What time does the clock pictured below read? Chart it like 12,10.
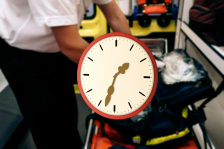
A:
1,33
